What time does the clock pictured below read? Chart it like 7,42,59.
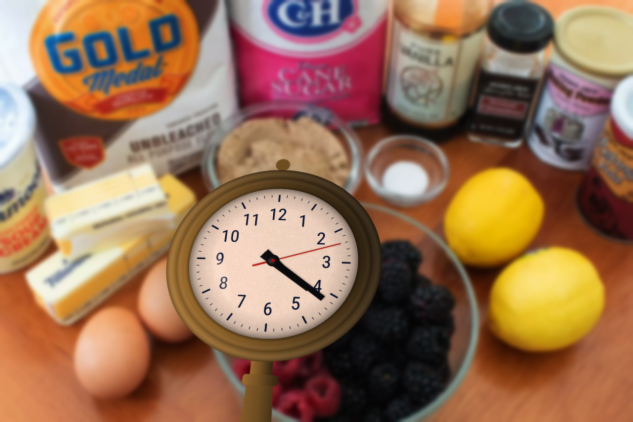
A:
4,21,12
